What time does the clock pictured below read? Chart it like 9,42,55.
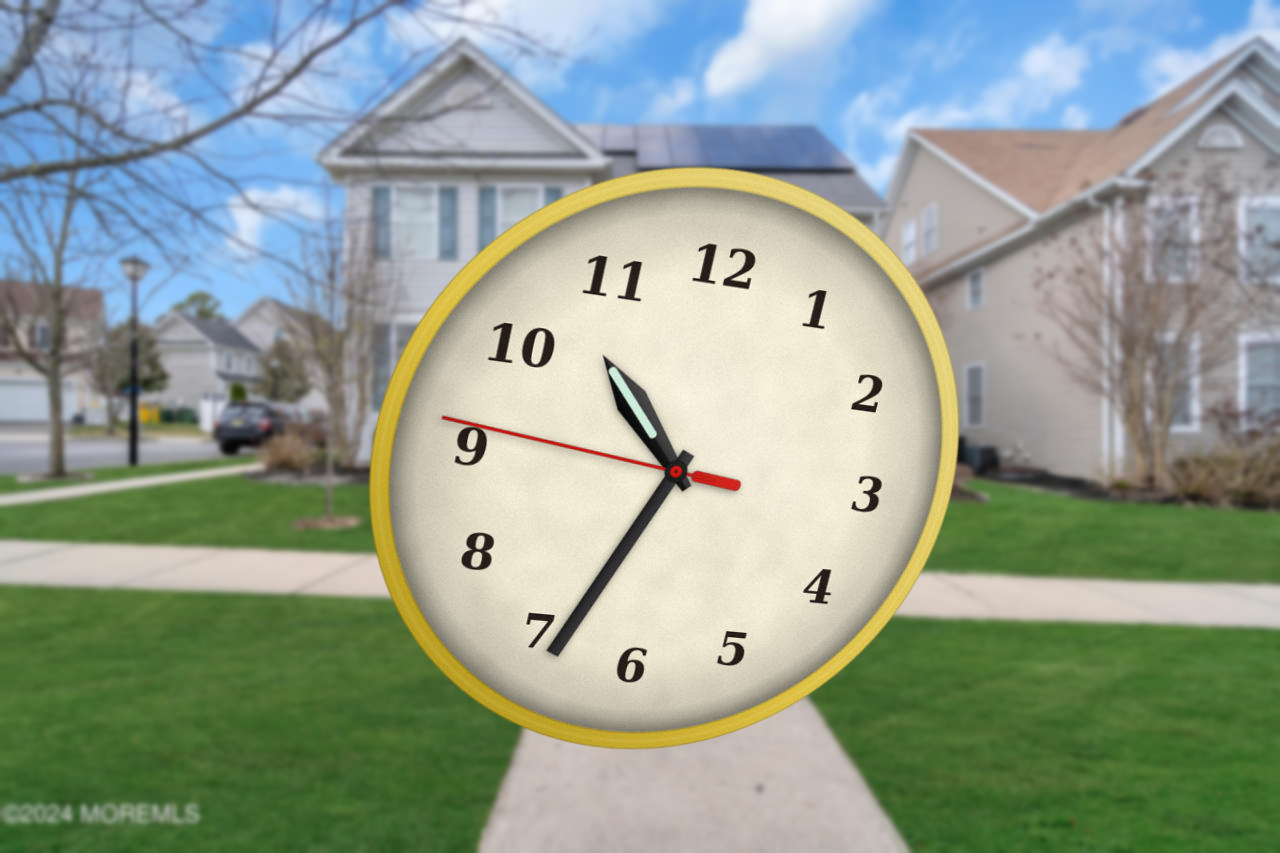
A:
10,33,46
